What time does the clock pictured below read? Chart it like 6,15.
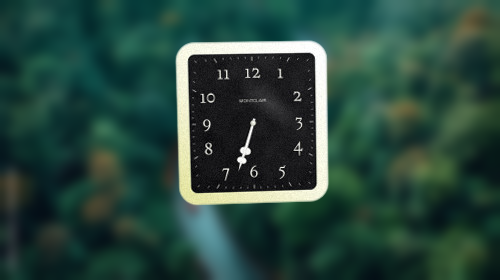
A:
6,33
